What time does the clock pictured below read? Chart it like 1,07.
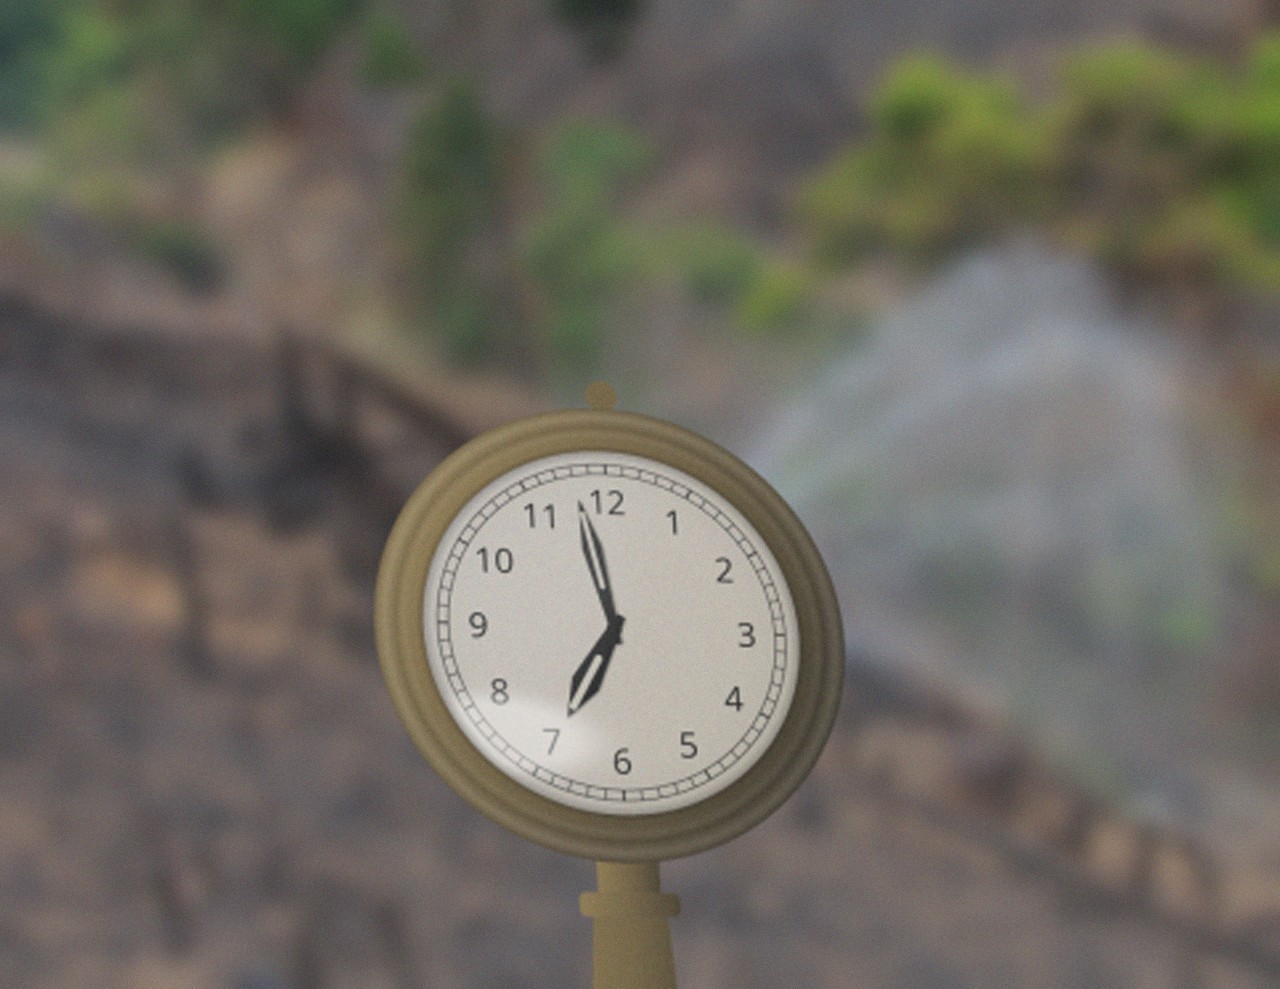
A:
6,58
